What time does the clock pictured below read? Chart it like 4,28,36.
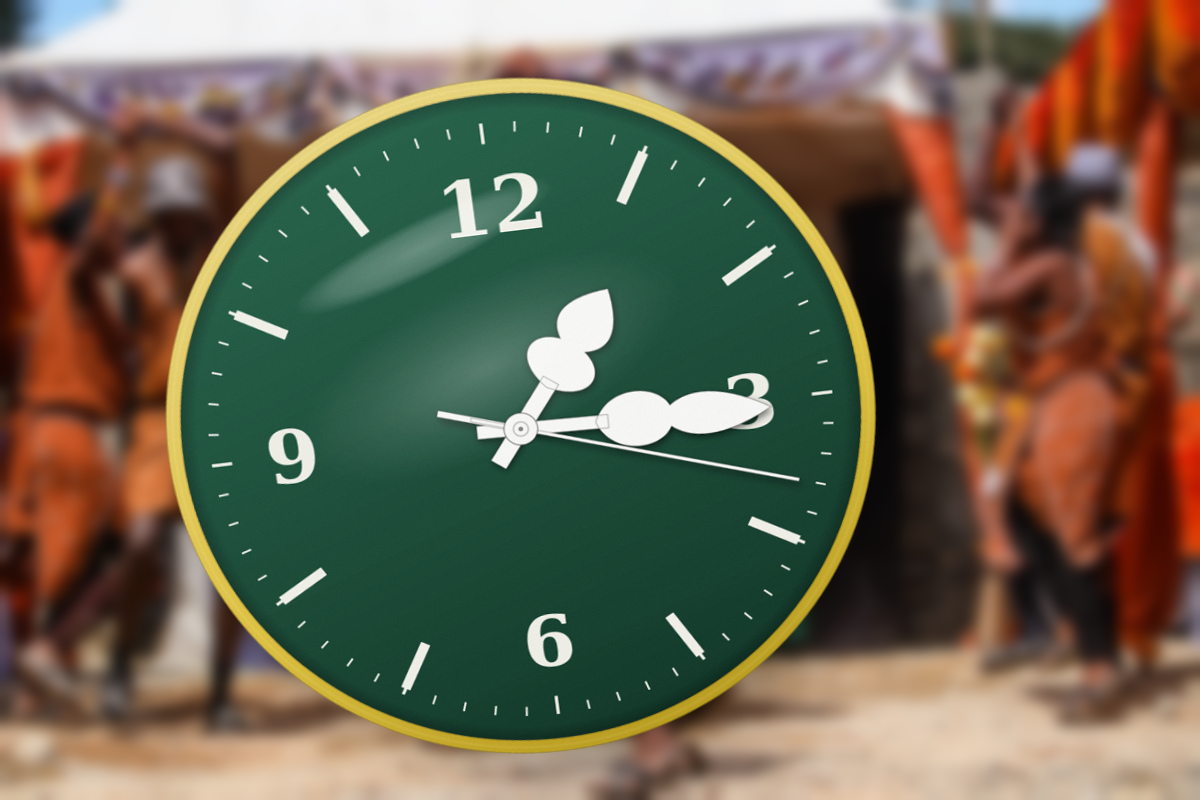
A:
1,15,18
